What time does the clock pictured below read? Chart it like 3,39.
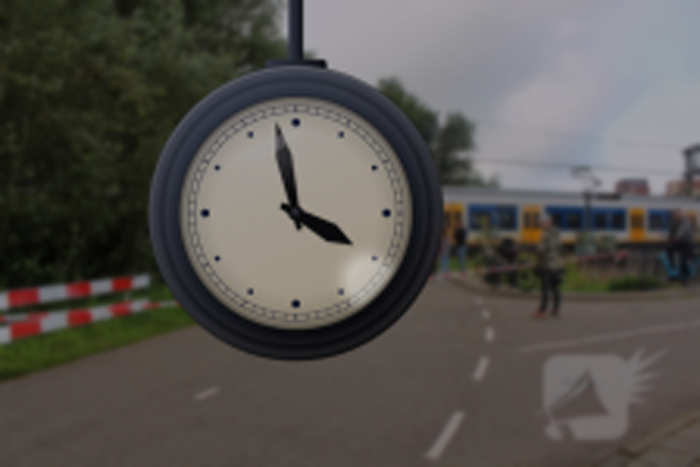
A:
3,58
